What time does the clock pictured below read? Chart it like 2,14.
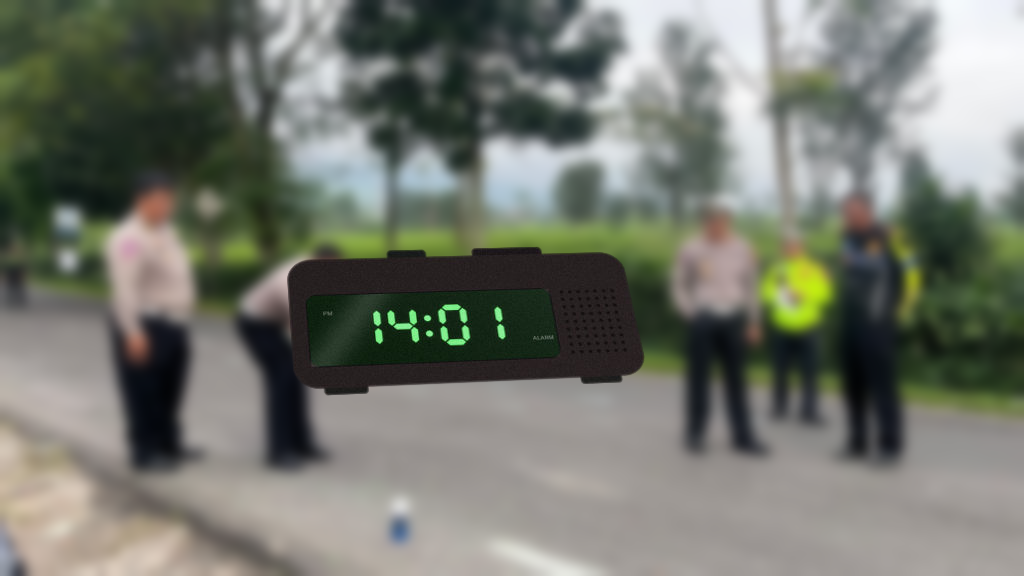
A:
14,01
